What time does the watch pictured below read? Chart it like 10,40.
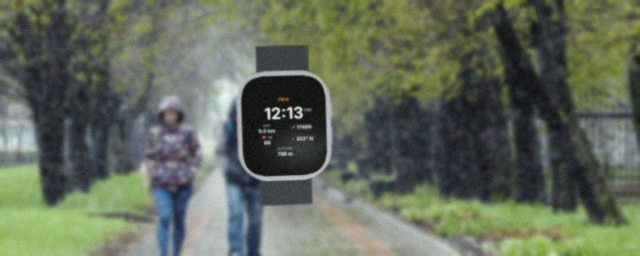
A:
12,13
